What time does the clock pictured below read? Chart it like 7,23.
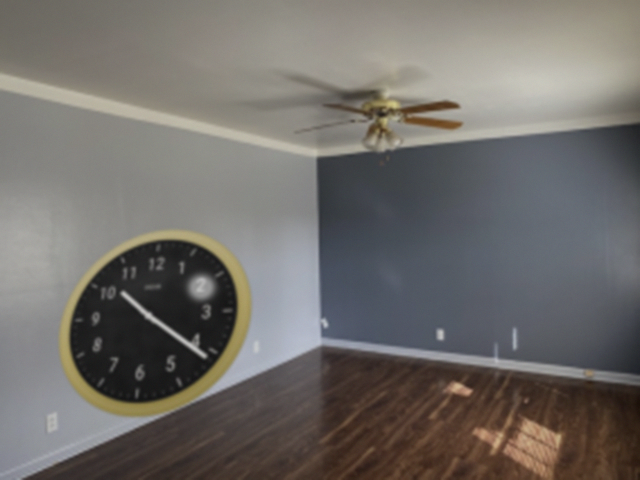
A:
10,21
